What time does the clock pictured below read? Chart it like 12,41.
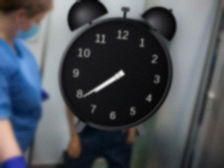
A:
7,39
